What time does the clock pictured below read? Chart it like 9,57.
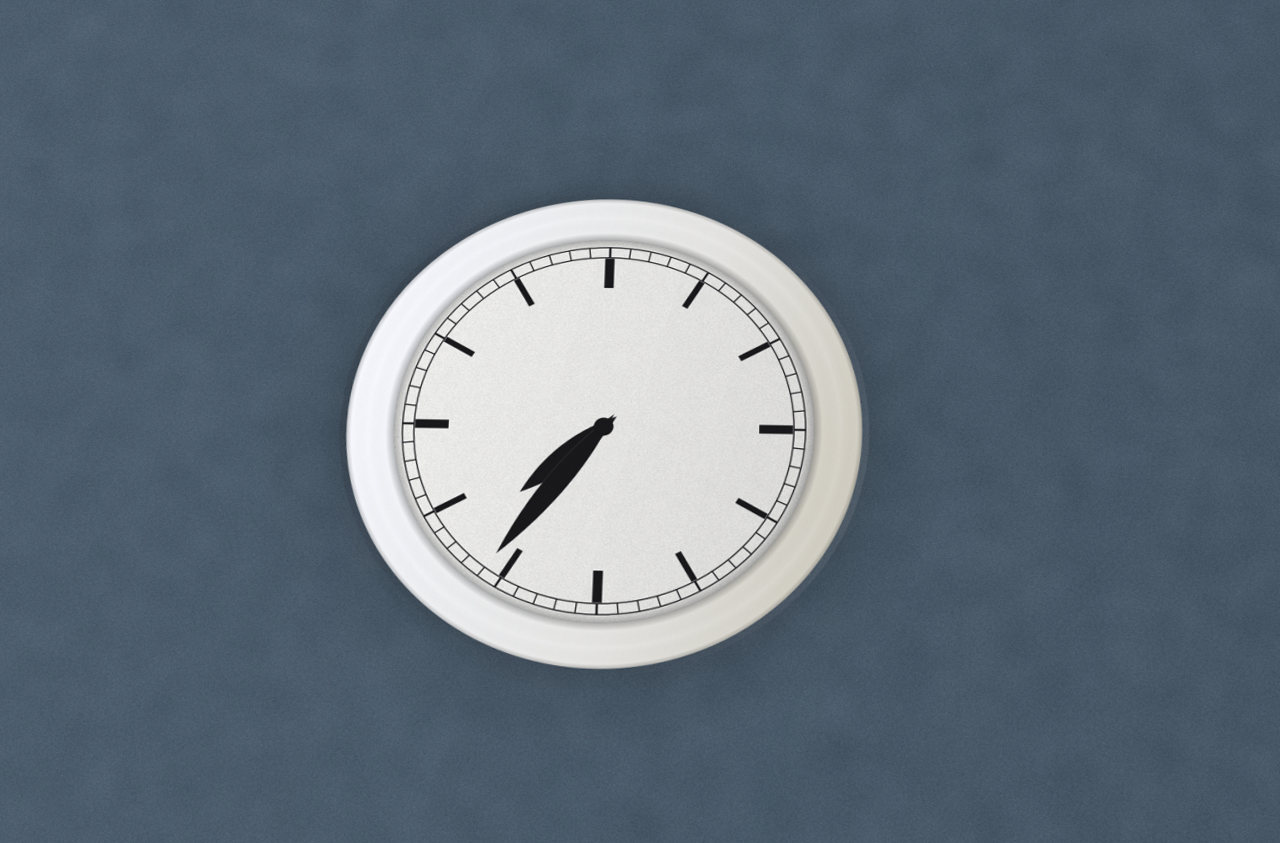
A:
7,36
